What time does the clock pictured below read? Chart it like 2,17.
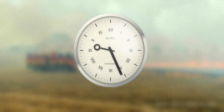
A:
9,26
